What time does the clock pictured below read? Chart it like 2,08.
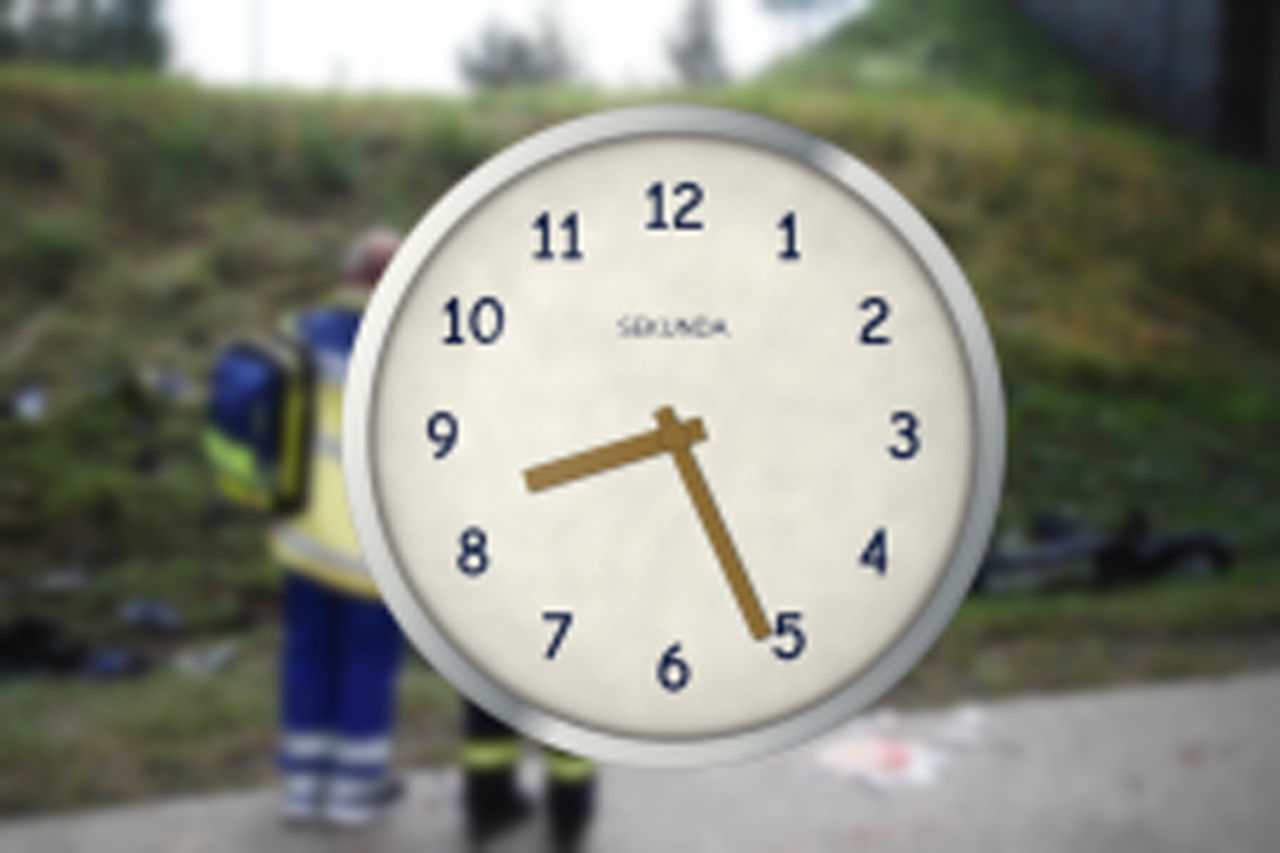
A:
8,26
